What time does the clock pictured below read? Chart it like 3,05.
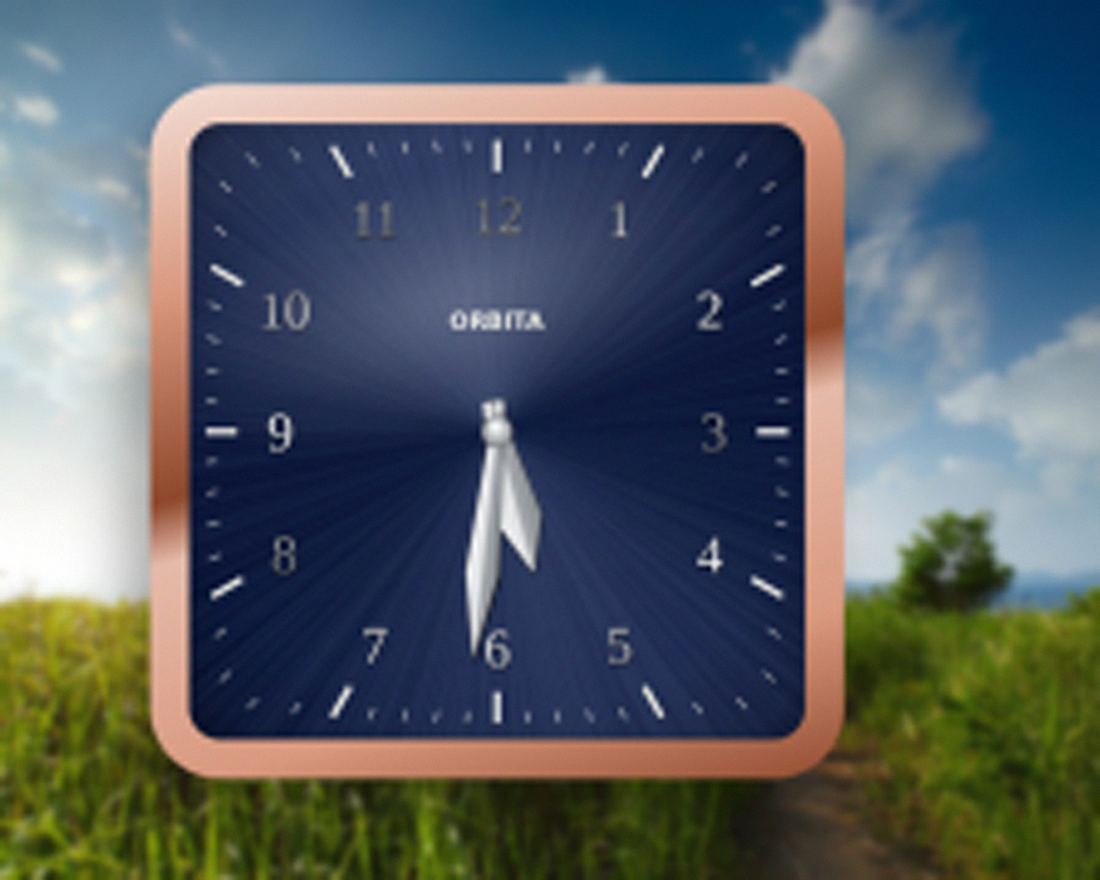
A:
5,31
